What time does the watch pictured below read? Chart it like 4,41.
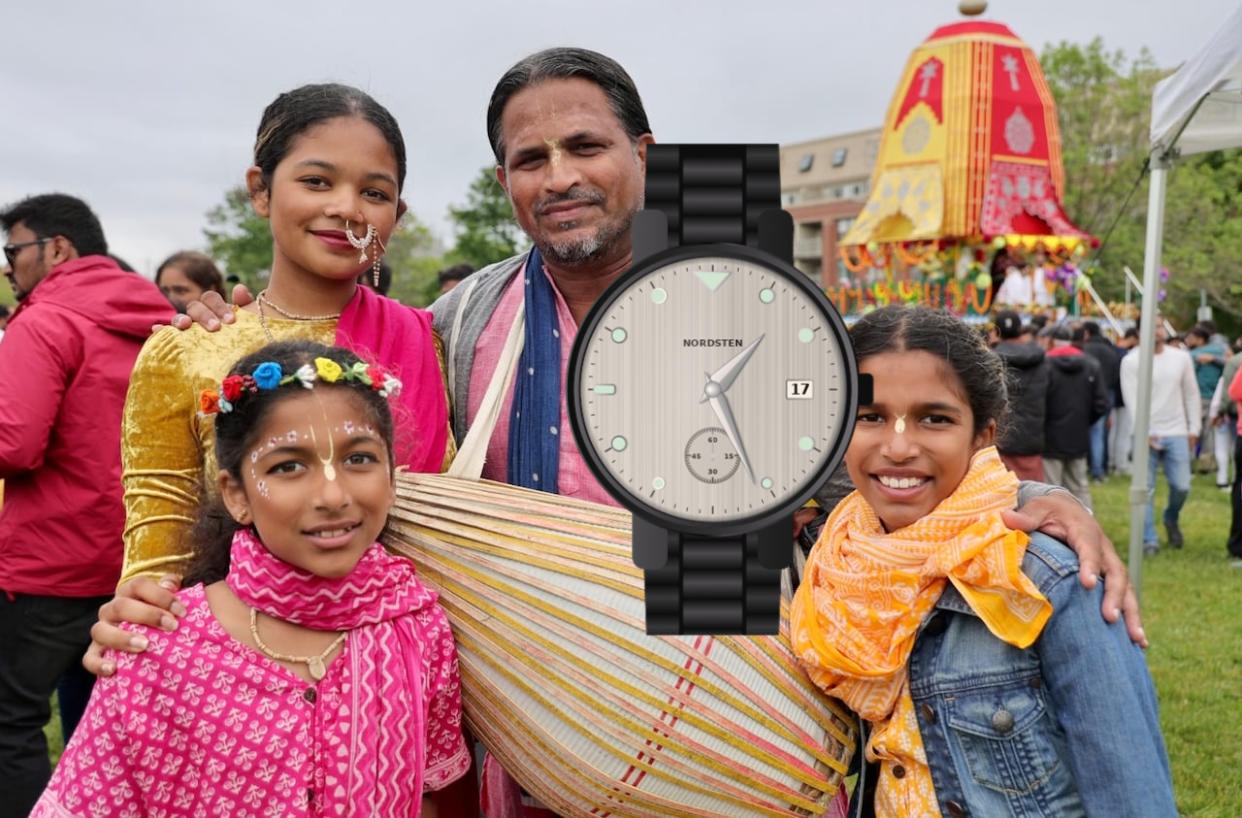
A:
1,26
